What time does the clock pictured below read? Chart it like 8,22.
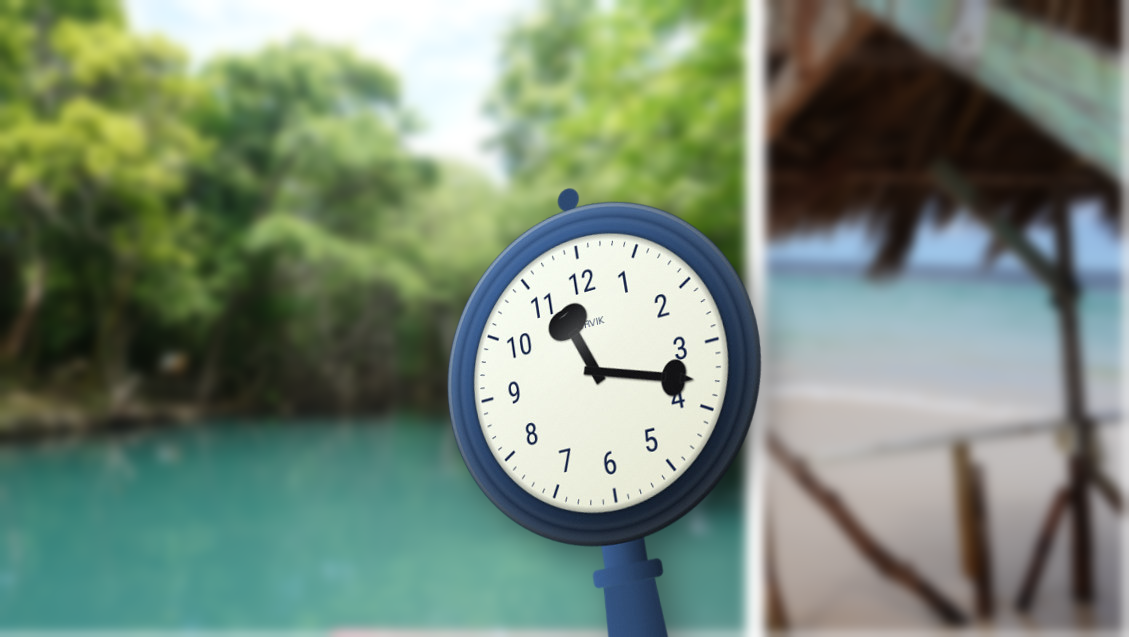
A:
11,18
